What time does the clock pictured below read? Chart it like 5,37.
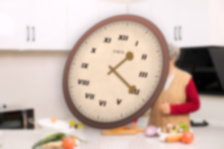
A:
1,20
